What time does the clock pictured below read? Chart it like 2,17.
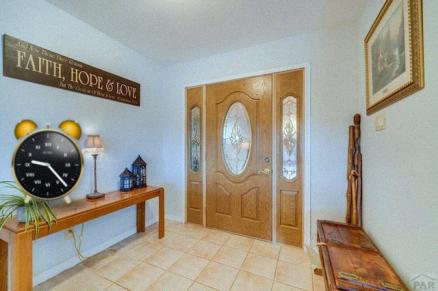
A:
9,23
